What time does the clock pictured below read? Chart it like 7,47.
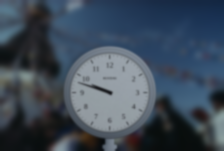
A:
9,48
